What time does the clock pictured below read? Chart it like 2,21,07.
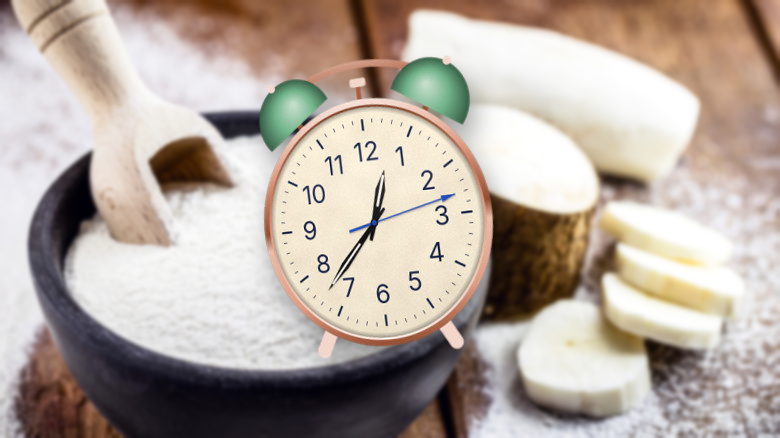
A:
12,37,13
